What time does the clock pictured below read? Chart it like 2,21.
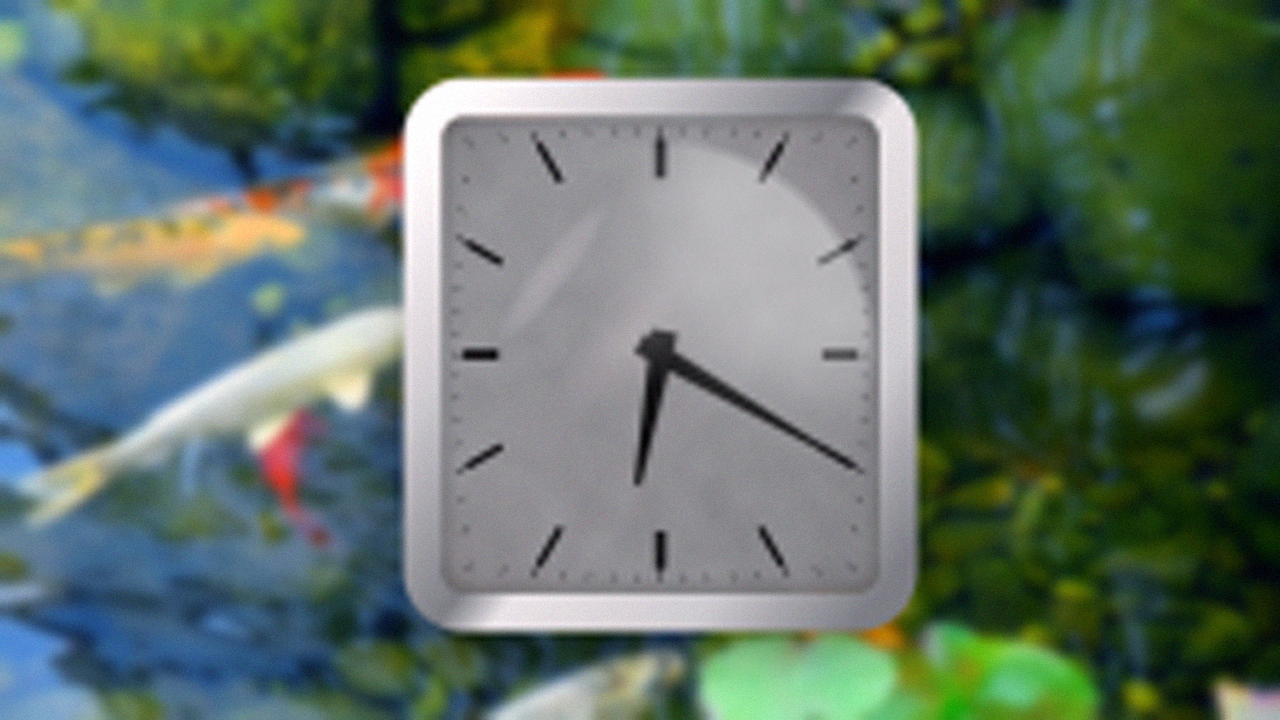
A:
6,20
